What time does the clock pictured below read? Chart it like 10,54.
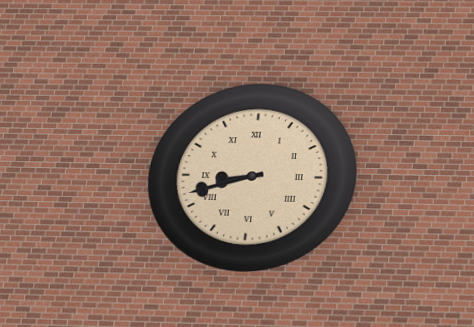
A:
8,42
